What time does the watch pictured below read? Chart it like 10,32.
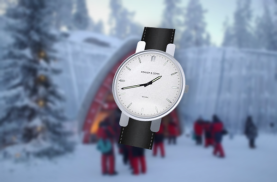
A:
1,42
